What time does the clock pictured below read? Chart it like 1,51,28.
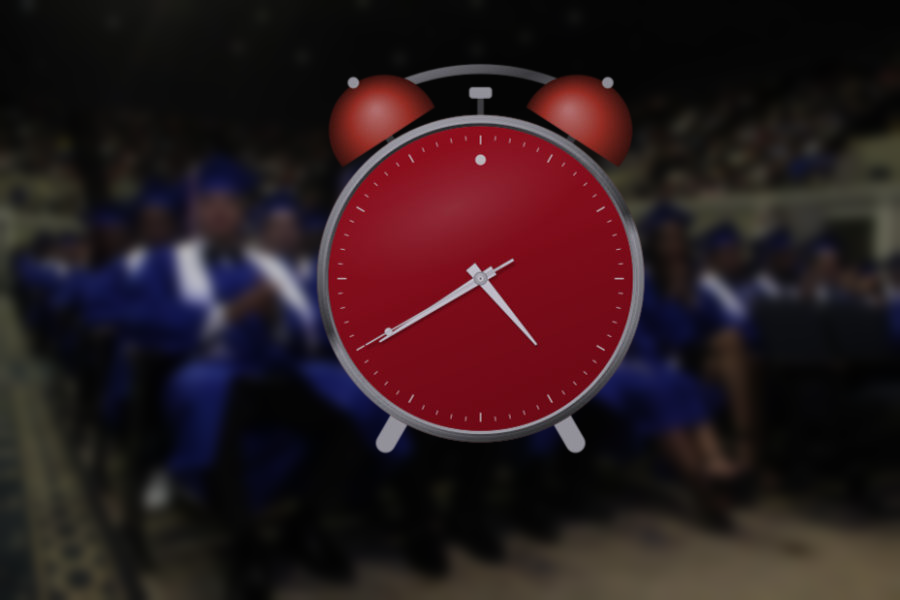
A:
4,39,40
